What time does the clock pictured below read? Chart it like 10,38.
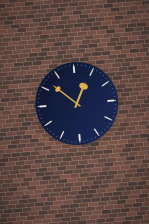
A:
12,52
